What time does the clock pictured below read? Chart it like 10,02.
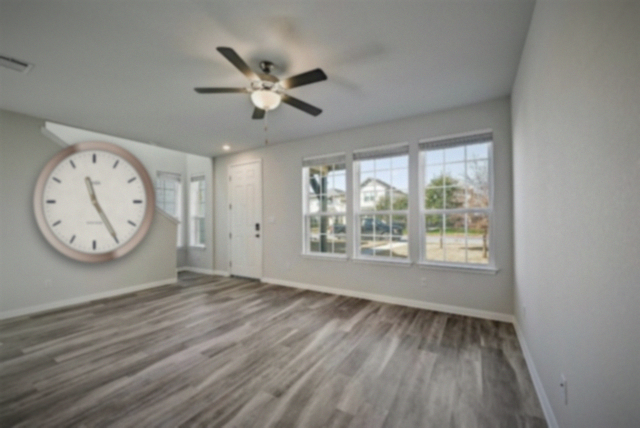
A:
11,25
